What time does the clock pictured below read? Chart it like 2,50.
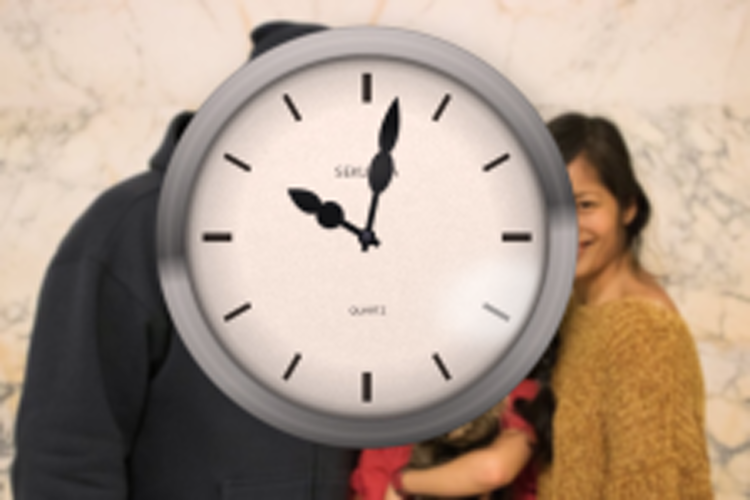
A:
10,02
